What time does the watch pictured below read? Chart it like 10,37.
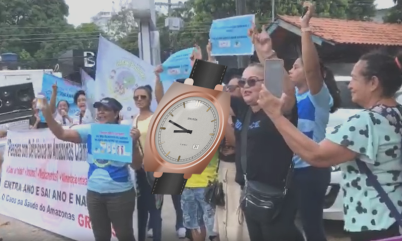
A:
8,48
